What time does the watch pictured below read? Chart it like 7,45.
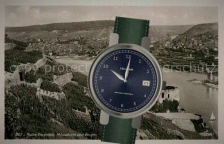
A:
10,01
